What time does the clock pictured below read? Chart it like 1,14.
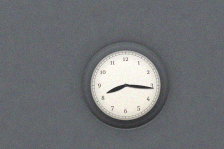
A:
8,16
